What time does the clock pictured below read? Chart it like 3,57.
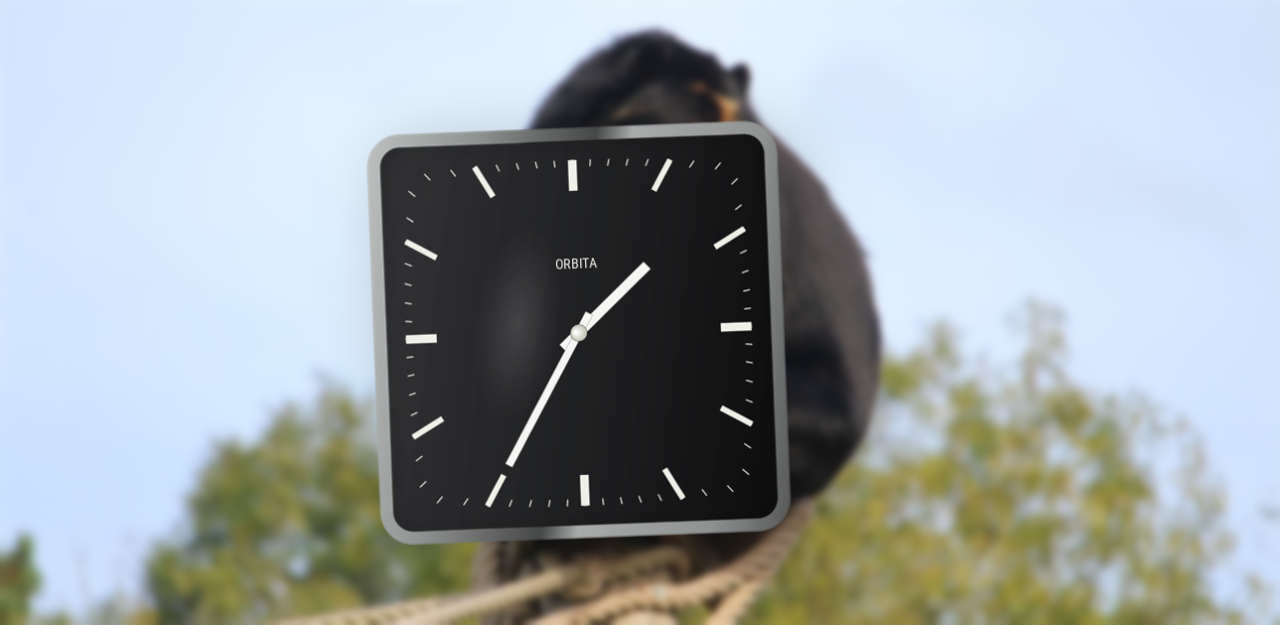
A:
1,35
